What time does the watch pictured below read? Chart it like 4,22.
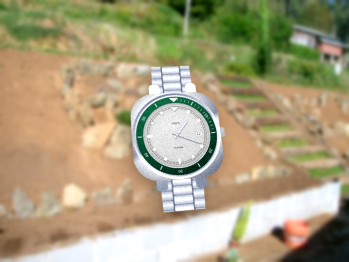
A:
1,19
